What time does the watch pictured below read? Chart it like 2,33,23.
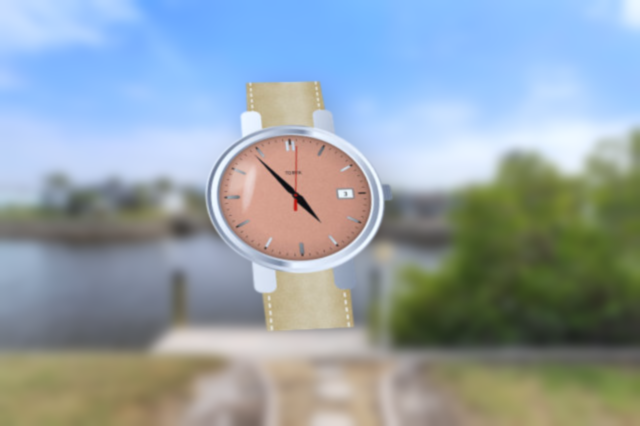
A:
4,54,01
